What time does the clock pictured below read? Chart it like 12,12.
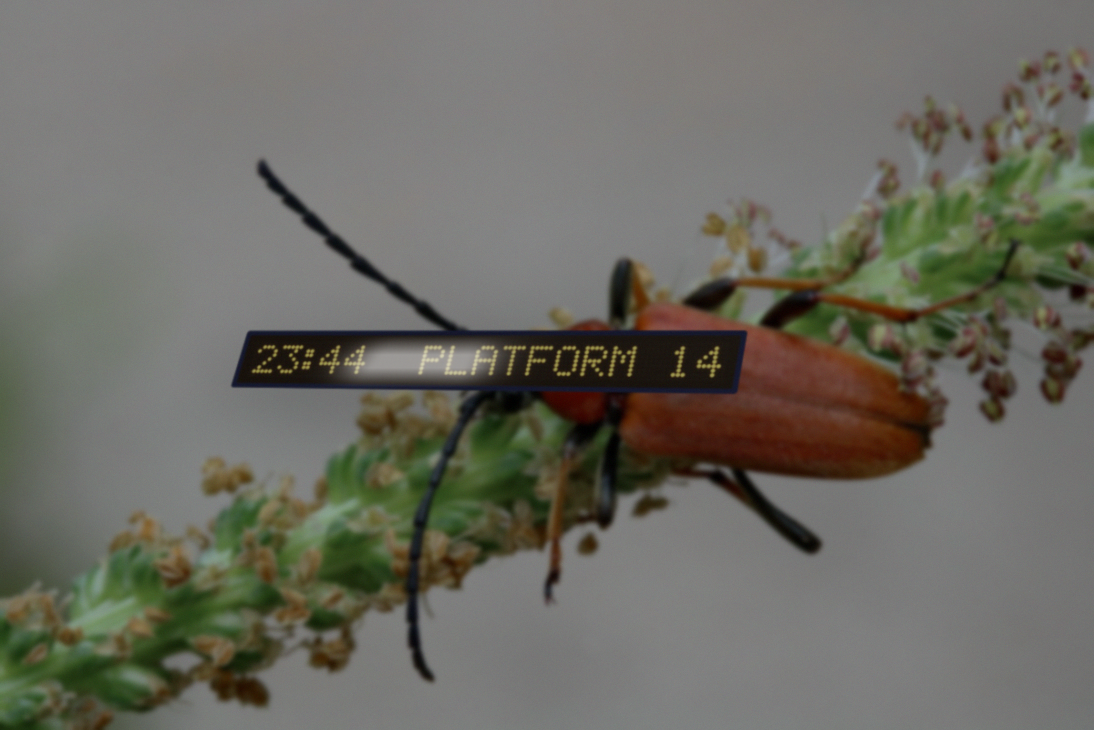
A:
23,44
